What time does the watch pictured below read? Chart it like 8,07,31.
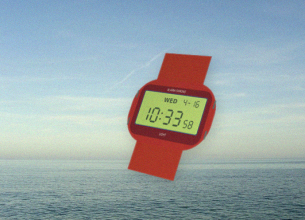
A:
10,33,58
